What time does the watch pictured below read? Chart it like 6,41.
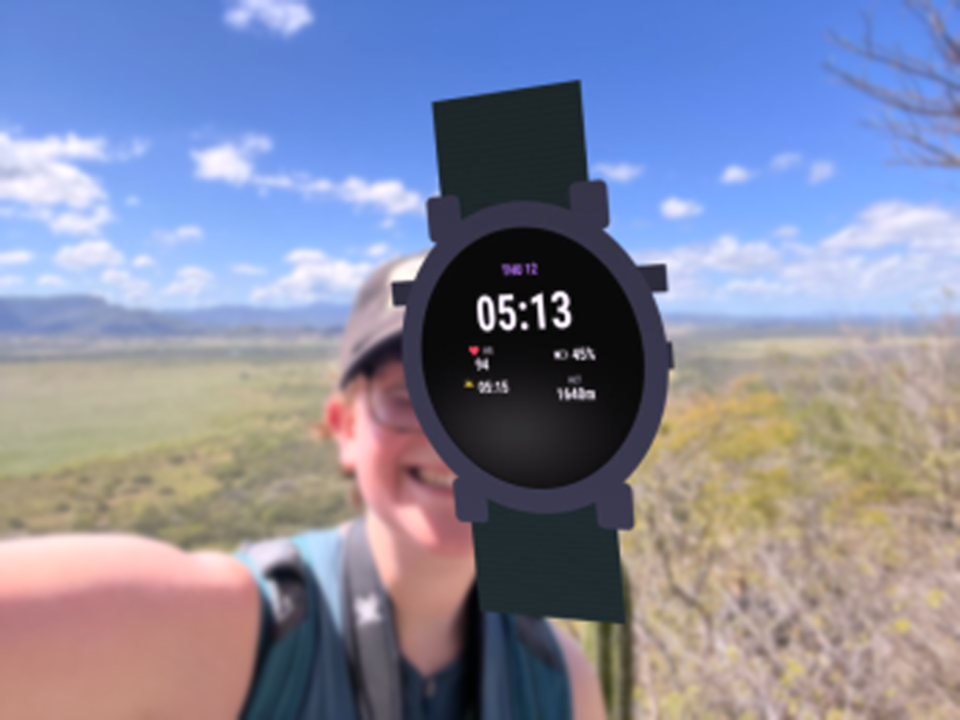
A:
5,13
